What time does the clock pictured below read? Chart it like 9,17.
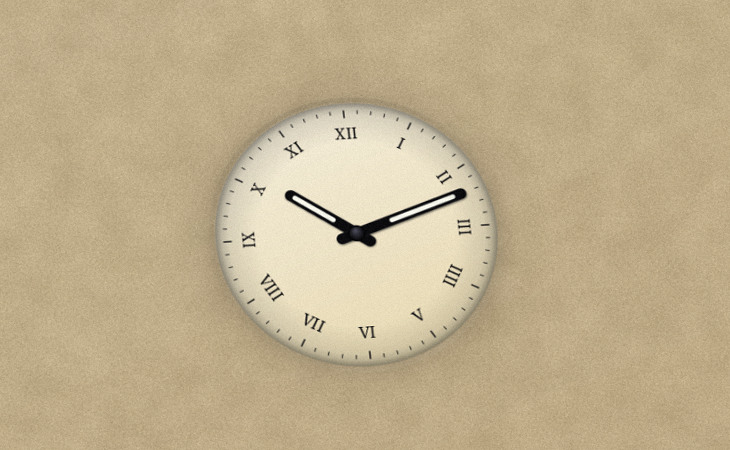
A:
10,12
